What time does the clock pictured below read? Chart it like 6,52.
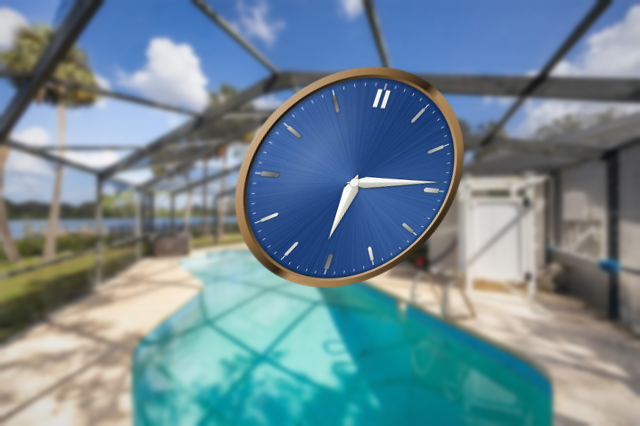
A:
6,14
